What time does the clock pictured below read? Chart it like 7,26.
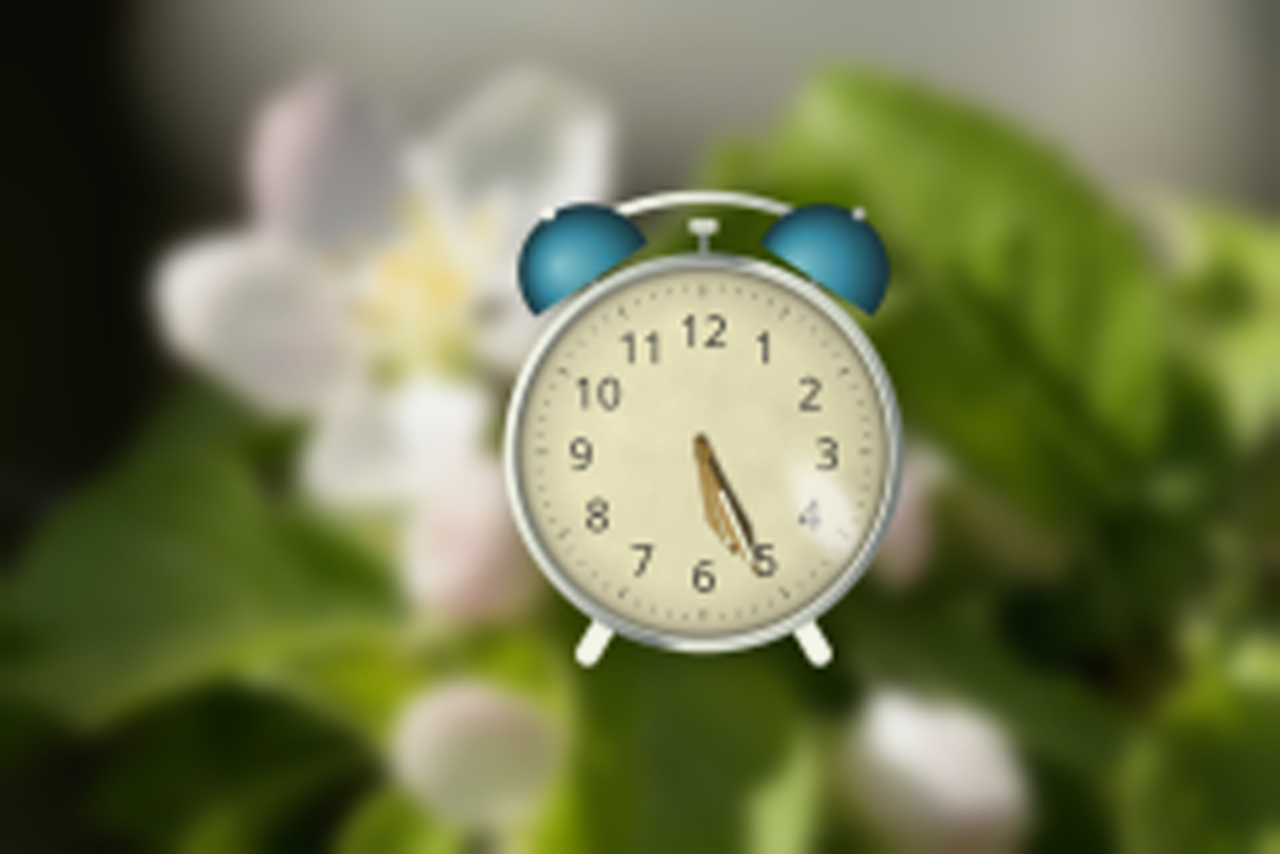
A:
5,26
